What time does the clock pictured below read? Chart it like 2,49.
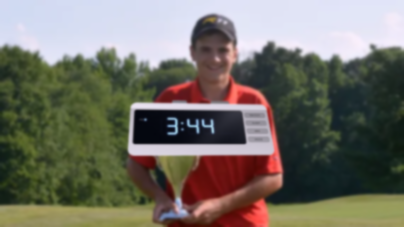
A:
3,44
